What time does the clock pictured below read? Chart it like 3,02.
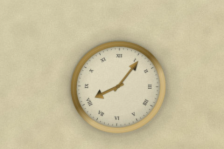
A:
8,06
